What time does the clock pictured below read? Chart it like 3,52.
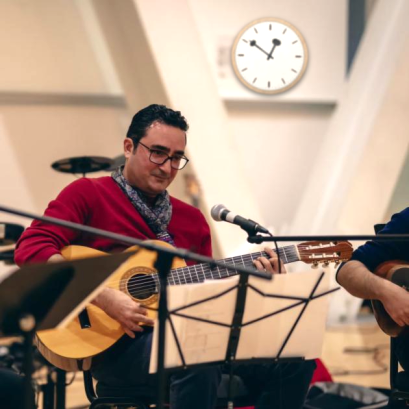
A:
12,51
